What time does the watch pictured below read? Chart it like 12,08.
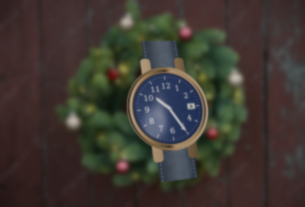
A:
10,25
